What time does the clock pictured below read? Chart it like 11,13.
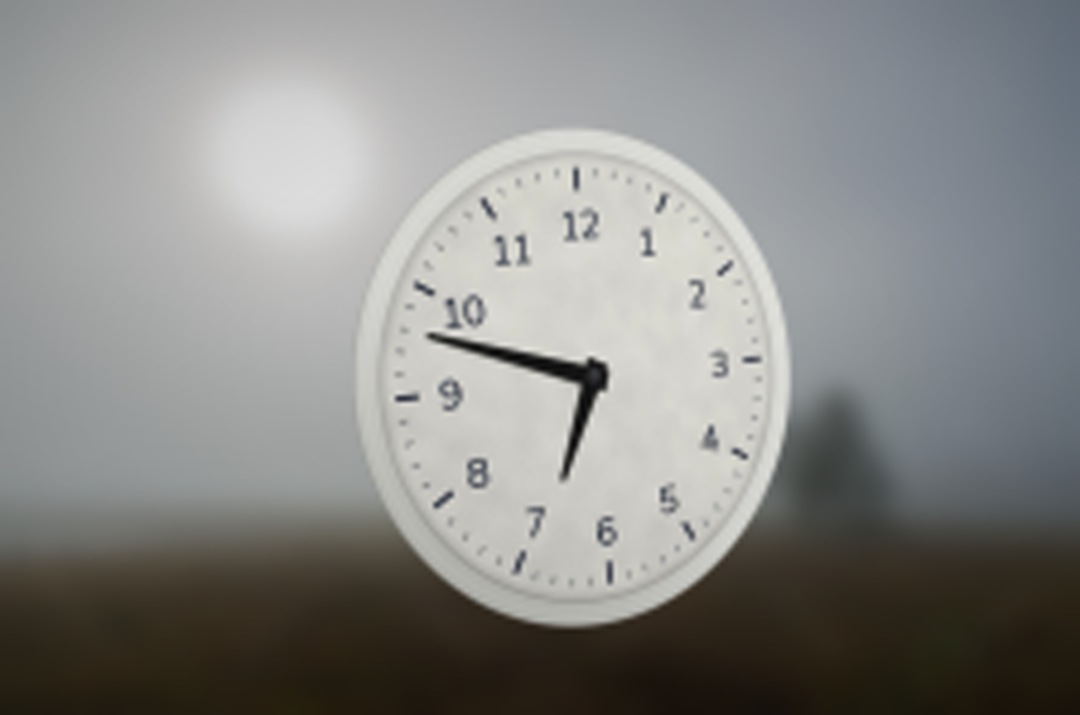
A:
6,48
